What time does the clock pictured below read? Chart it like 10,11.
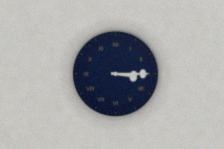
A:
3,15
